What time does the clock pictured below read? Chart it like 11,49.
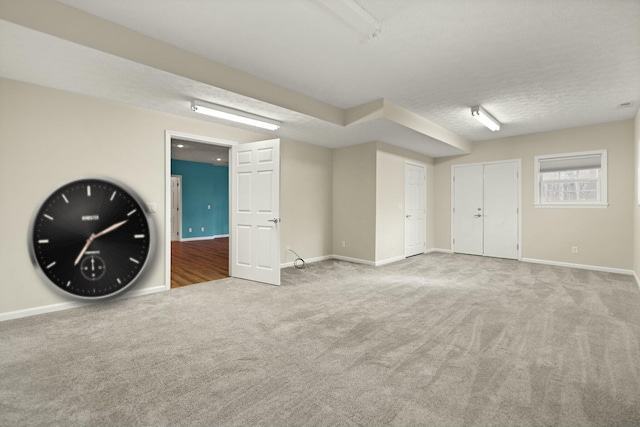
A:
7,11
